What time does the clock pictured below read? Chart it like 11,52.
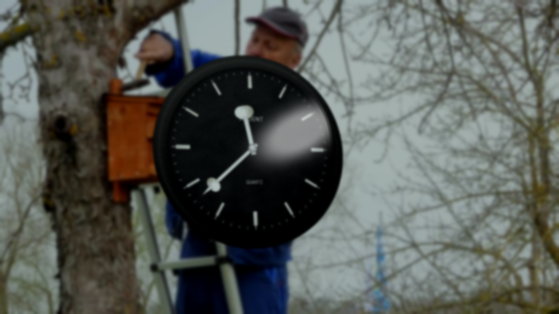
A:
11,38
